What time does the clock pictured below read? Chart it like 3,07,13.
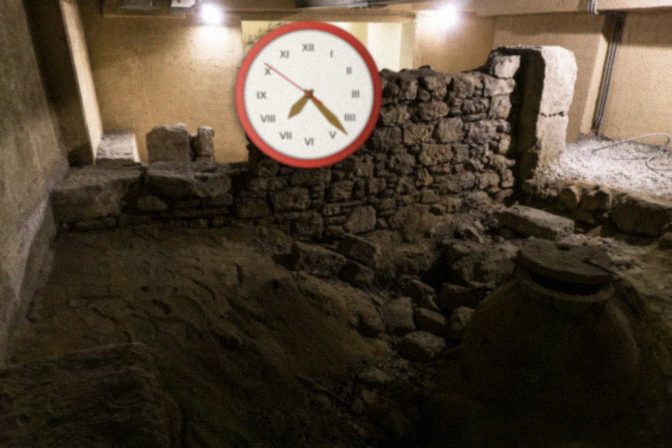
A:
7,22,51
